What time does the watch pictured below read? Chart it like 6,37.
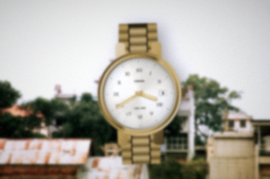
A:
3,40
